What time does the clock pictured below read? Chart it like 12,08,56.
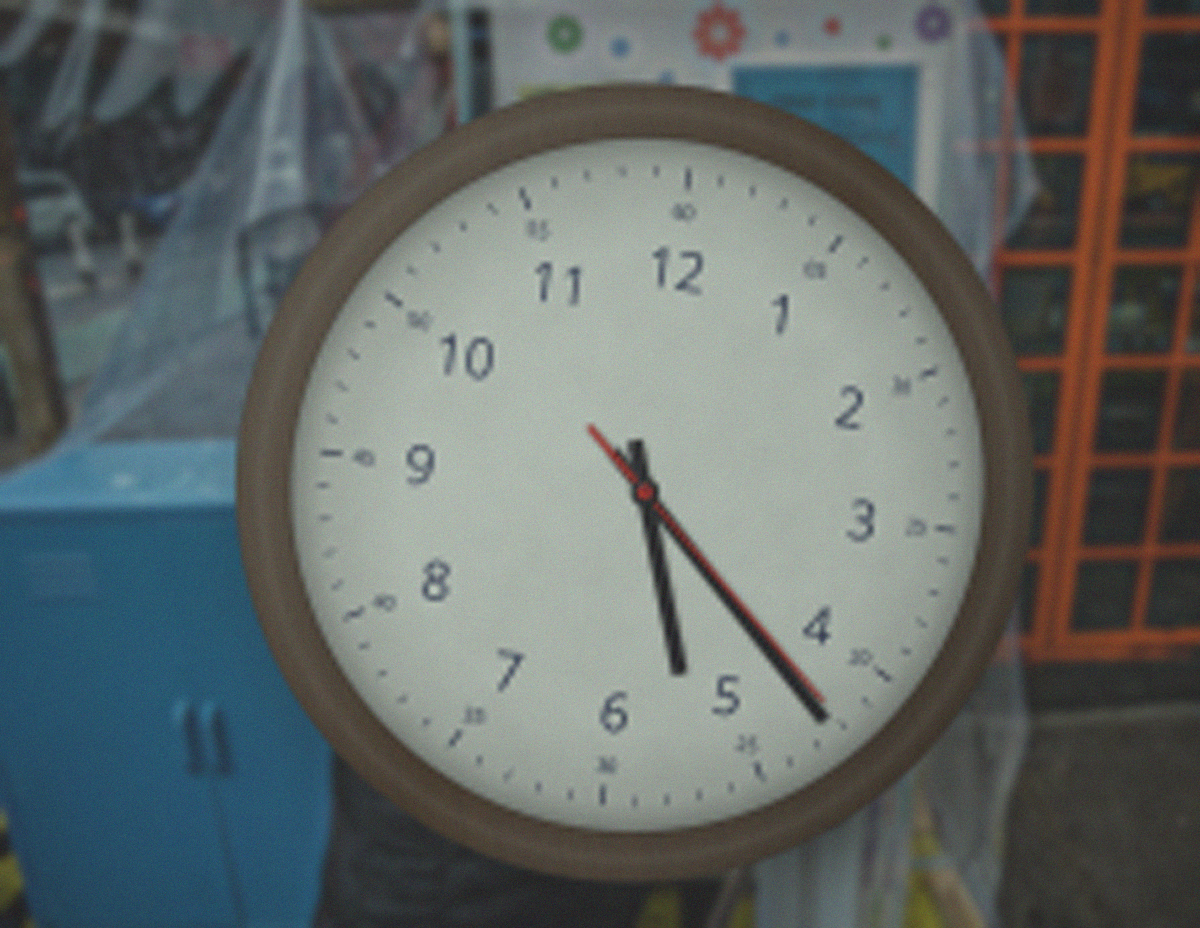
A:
5,22,22
